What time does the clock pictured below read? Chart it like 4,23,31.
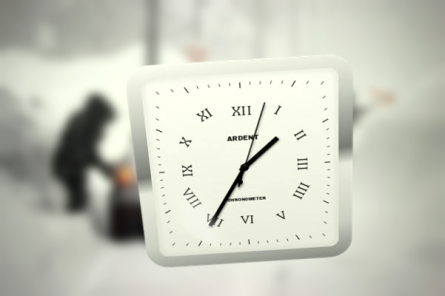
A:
1,35,03
